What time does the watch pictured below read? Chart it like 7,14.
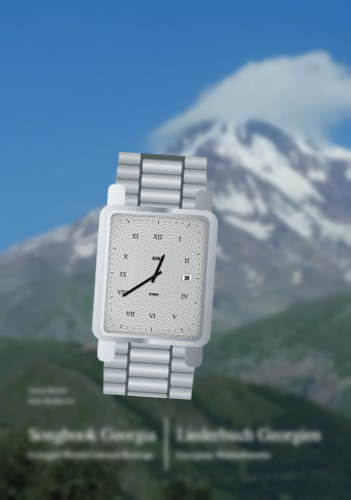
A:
12,39
